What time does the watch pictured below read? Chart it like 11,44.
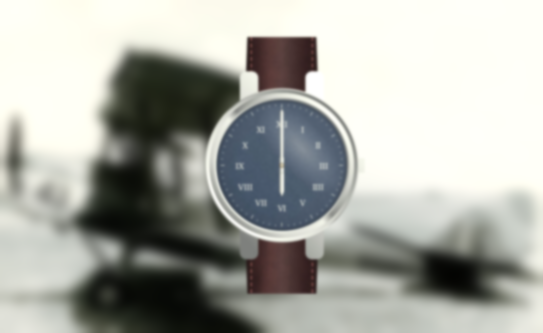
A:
6,00
